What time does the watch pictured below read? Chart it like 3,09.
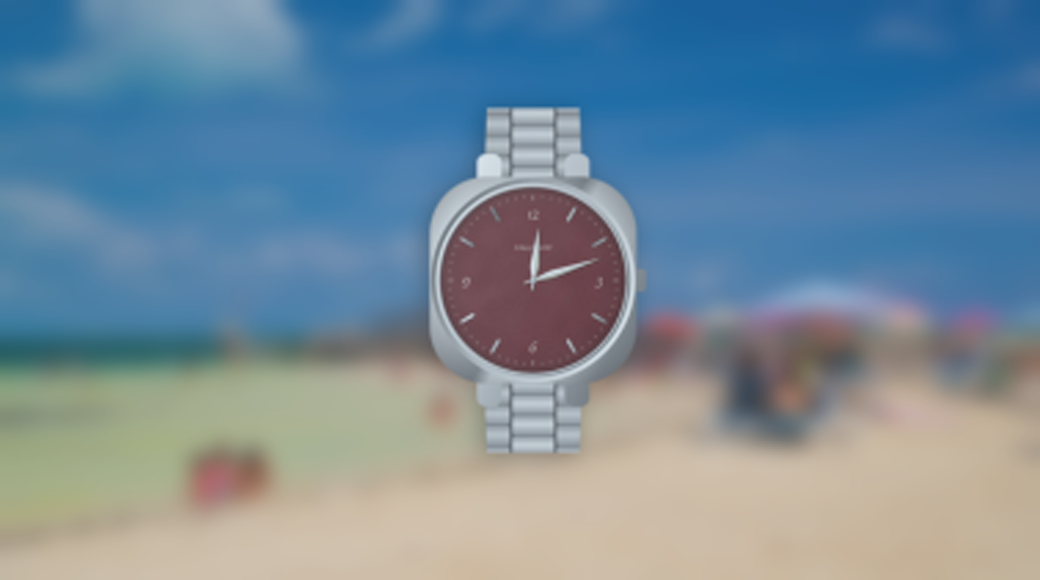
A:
12,12
